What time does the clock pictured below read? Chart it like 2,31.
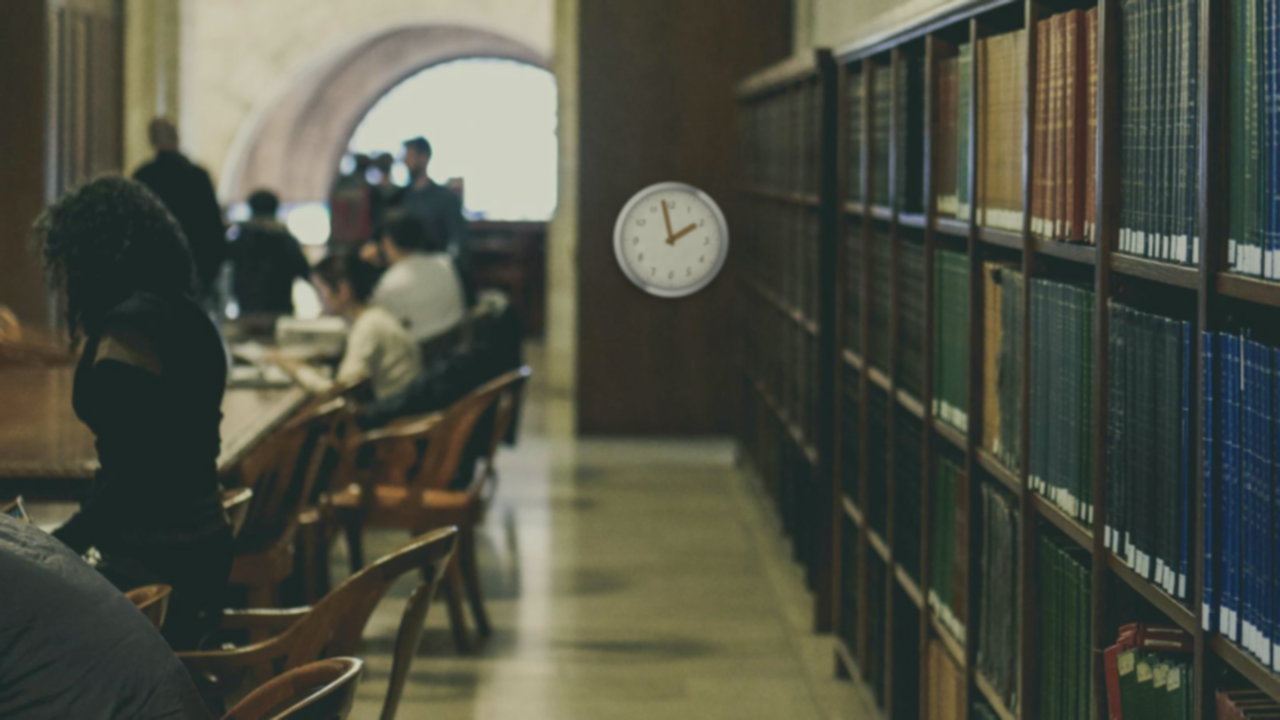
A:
1,58
